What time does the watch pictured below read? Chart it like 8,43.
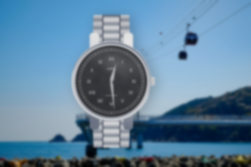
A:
12,29
